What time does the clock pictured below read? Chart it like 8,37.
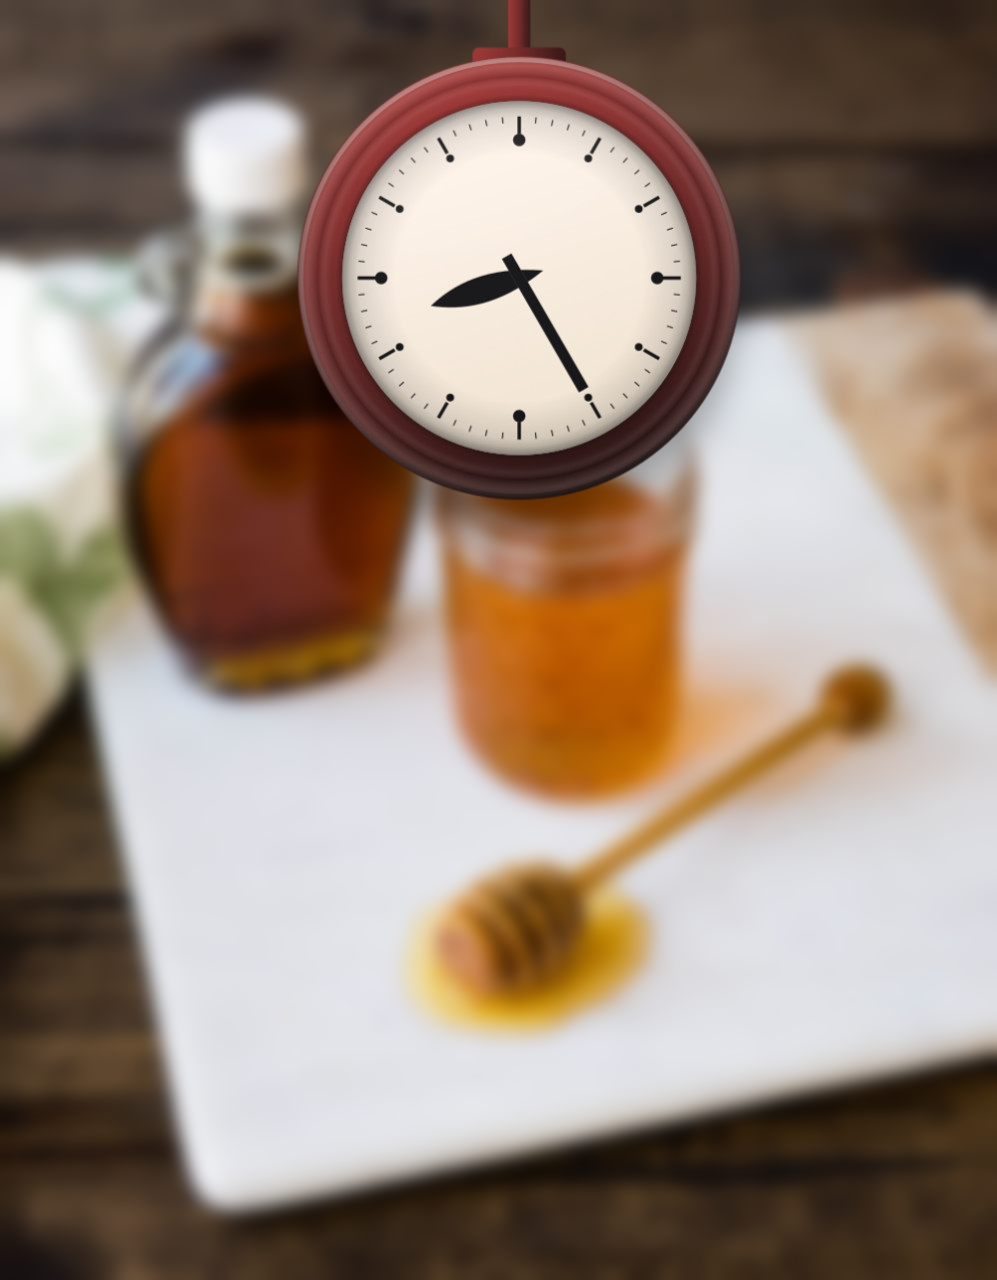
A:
8,25
